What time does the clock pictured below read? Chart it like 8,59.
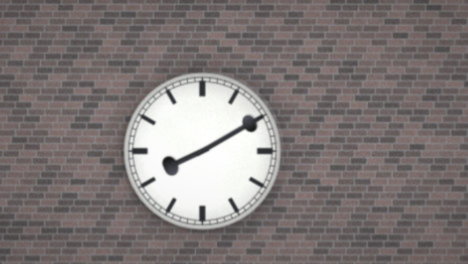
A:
8,10
